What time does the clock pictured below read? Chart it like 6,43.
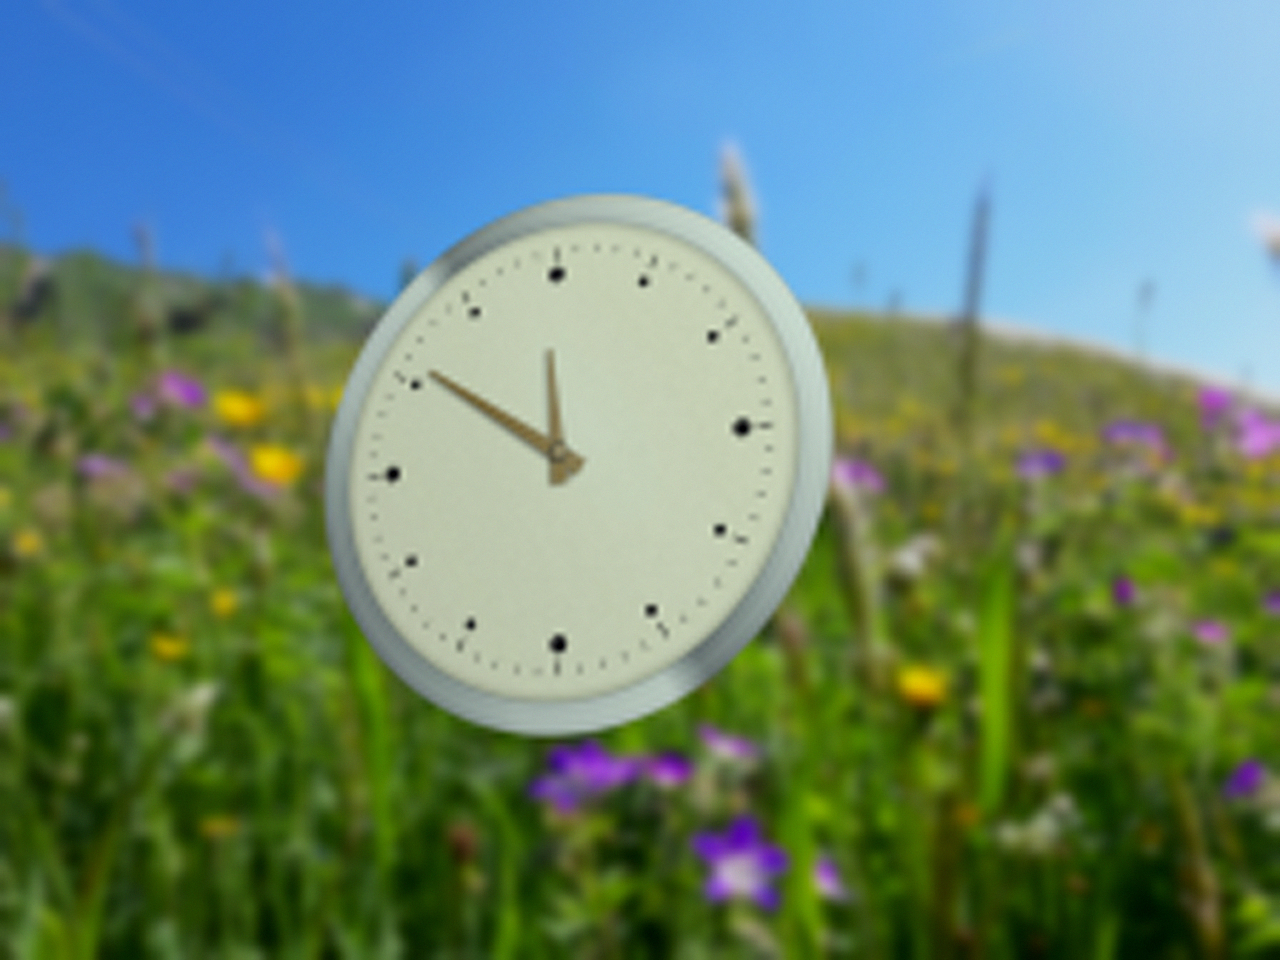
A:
11,51
